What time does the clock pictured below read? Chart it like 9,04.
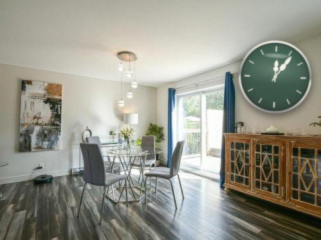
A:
12,06
